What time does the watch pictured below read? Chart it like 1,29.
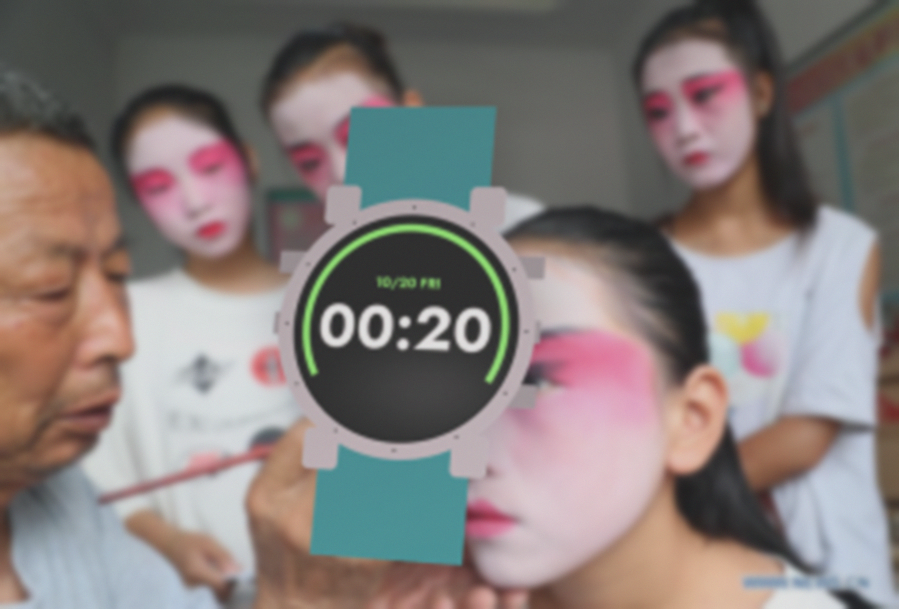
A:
0,20
